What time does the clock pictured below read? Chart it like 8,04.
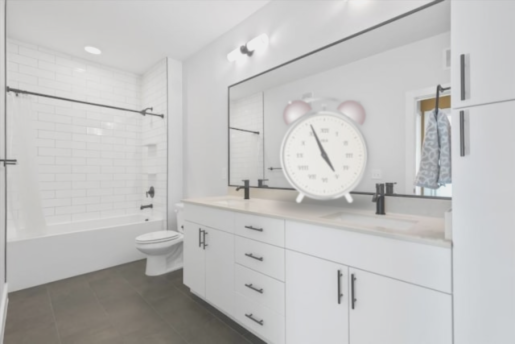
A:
4,56
